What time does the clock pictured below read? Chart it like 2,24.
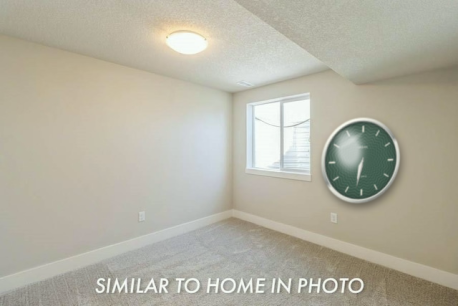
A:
6,32
